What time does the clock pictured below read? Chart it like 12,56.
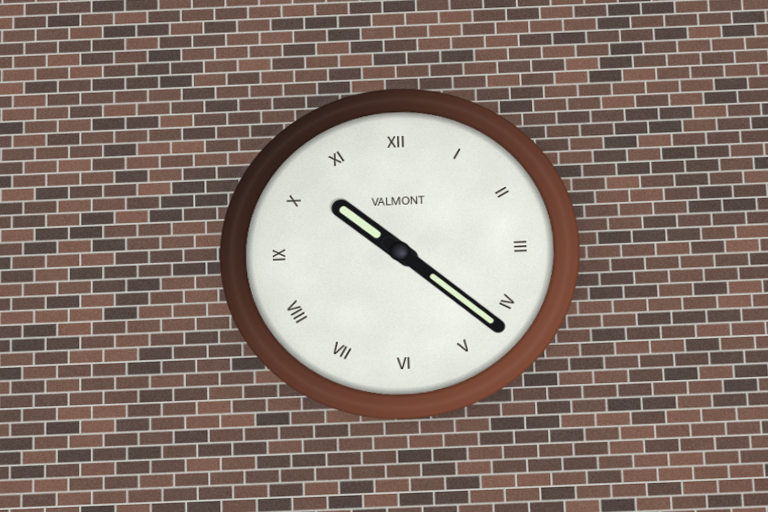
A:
10,22
